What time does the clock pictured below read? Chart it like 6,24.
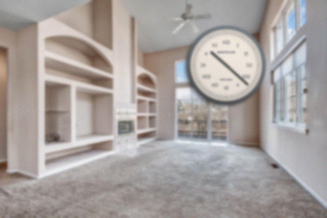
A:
10,22
